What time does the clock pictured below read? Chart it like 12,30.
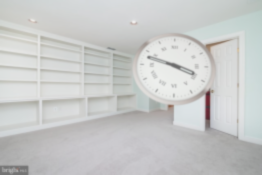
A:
3,48
